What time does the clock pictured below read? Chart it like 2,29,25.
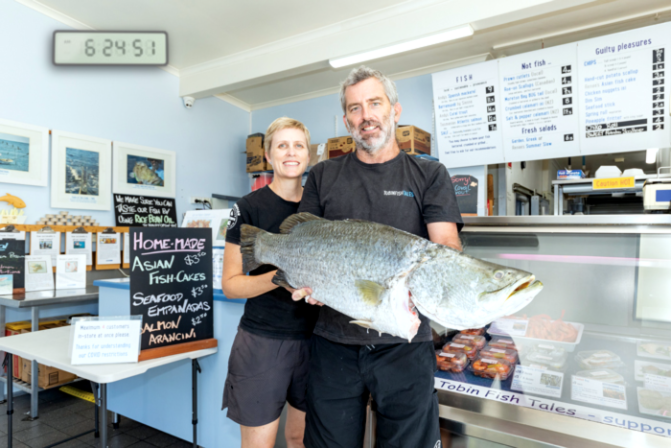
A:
6,24,51
